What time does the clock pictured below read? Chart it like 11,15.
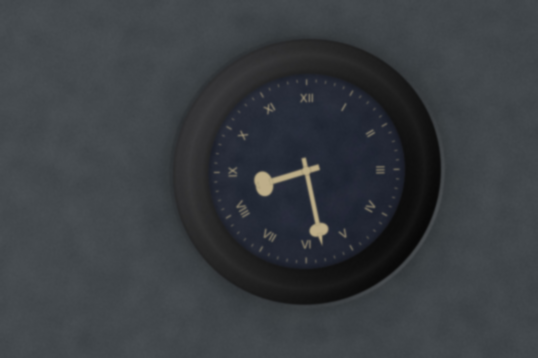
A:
8,28
